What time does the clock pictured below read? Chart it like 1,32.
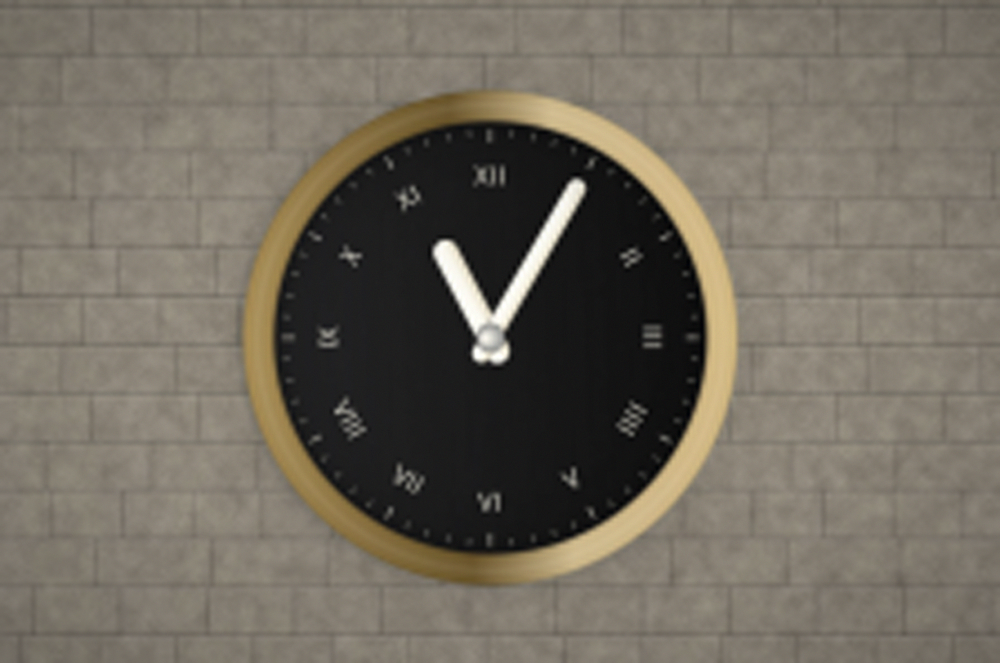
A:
11,05
